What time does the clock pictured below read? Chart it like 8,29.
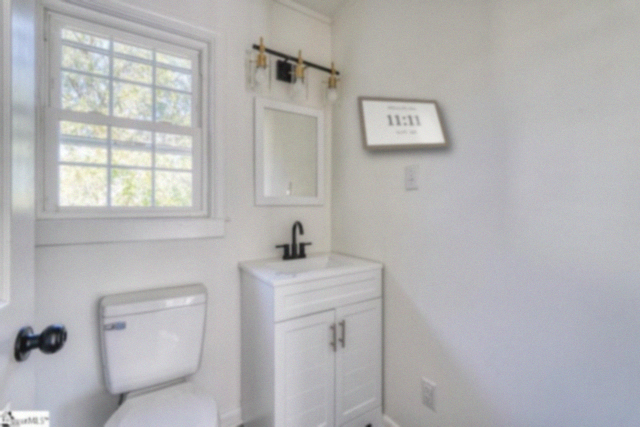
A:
11,11
